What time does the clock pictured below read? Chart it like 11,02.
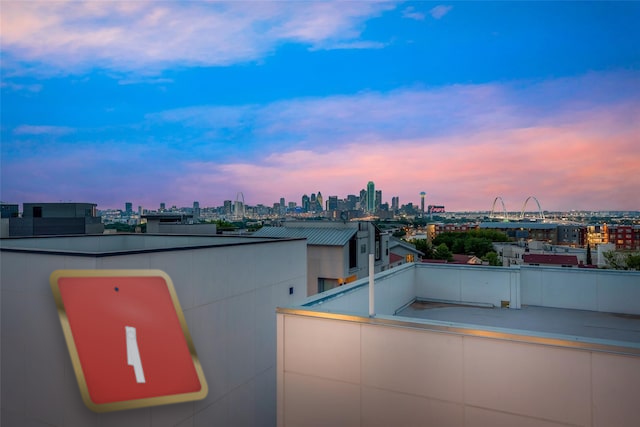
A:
6,31
